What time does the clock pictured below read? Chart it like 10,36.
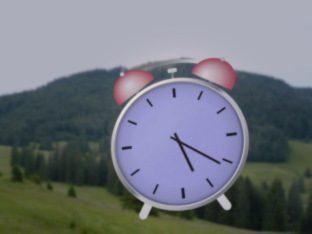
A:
5,21
